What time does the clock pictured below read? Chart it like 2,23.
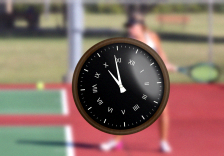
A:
9,54
